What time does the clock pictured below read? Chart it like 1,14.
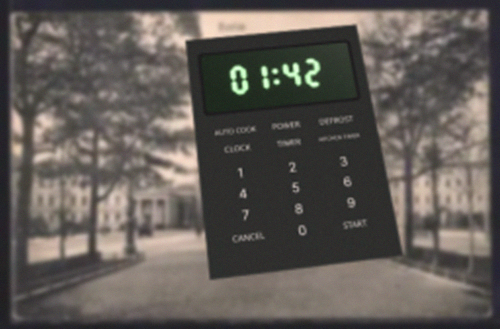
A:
1,42
